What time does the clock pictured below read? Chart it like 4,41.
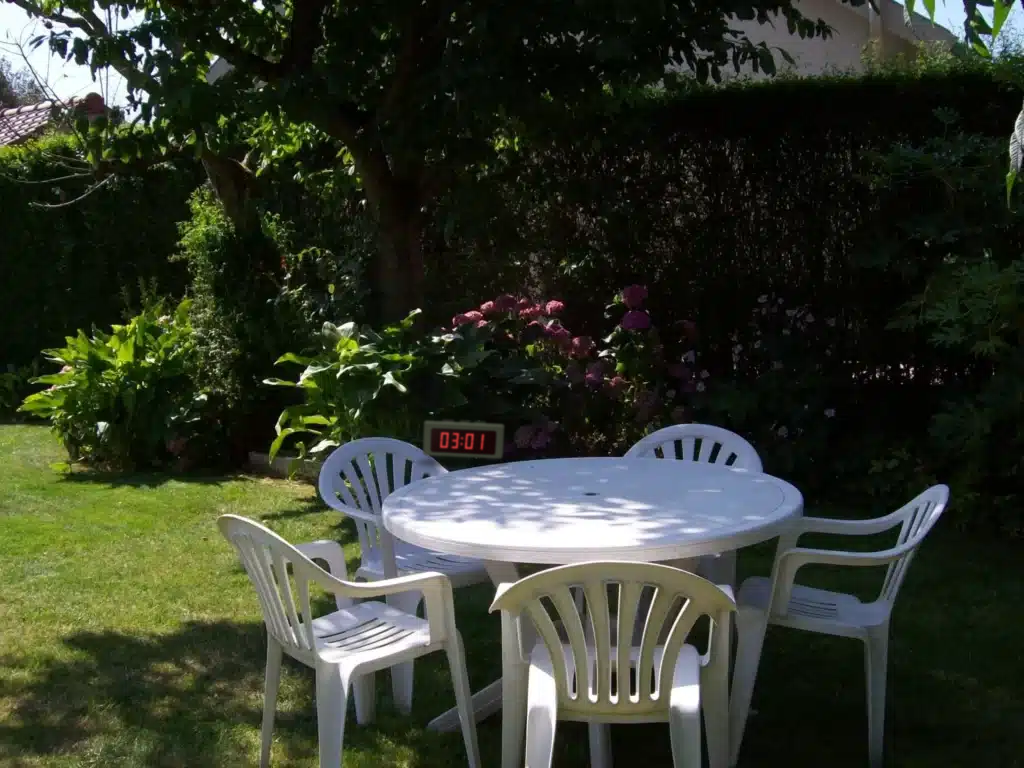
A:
3,01
